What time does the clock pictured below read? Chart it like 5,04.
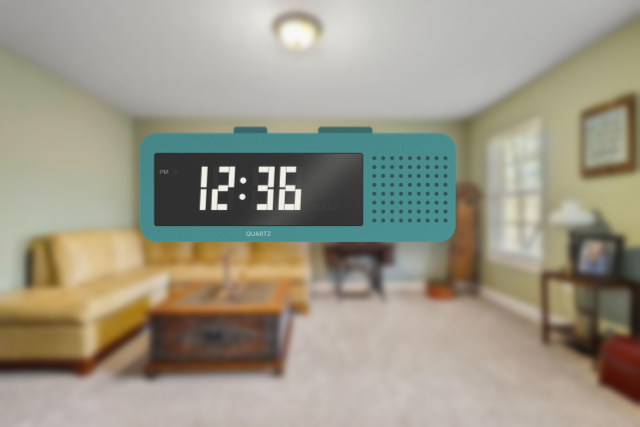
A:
12,36
